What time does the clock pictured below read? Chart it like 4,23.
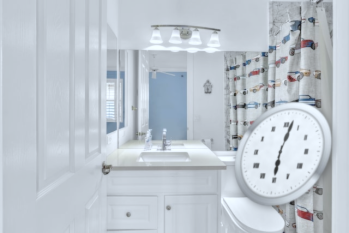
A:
6,02
